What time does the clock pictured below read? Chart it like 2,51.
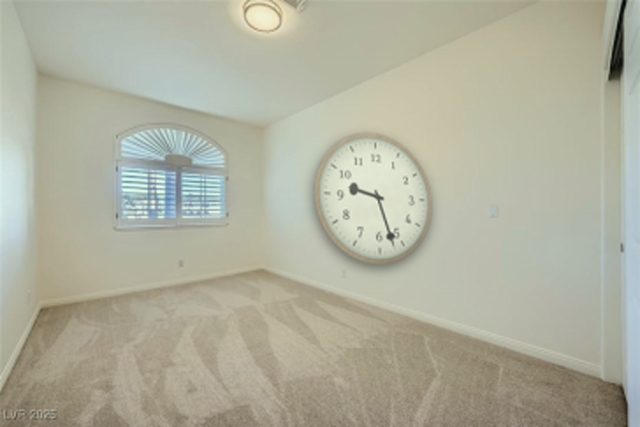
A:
9,27
